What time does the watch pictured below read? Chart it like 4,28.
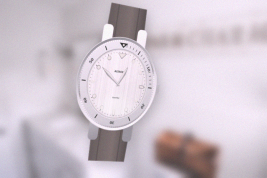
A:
12,51
